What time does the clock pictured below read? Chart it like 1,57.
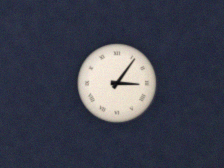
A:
3,06
